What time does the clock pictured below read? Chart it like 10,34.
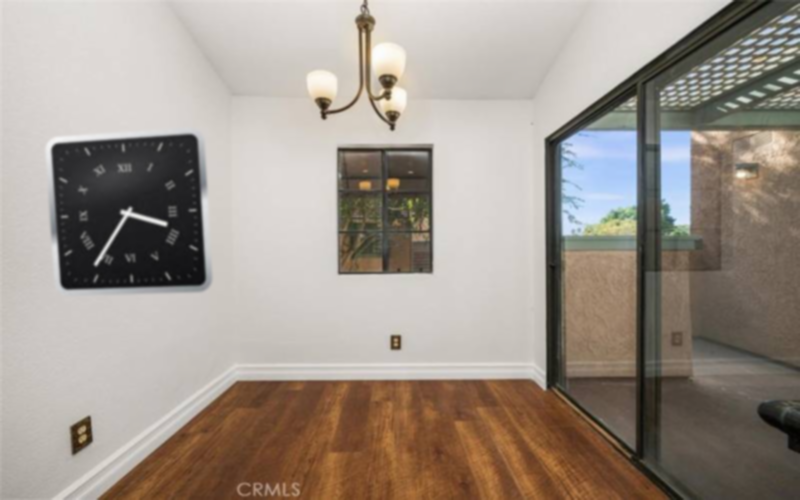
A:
3,36
